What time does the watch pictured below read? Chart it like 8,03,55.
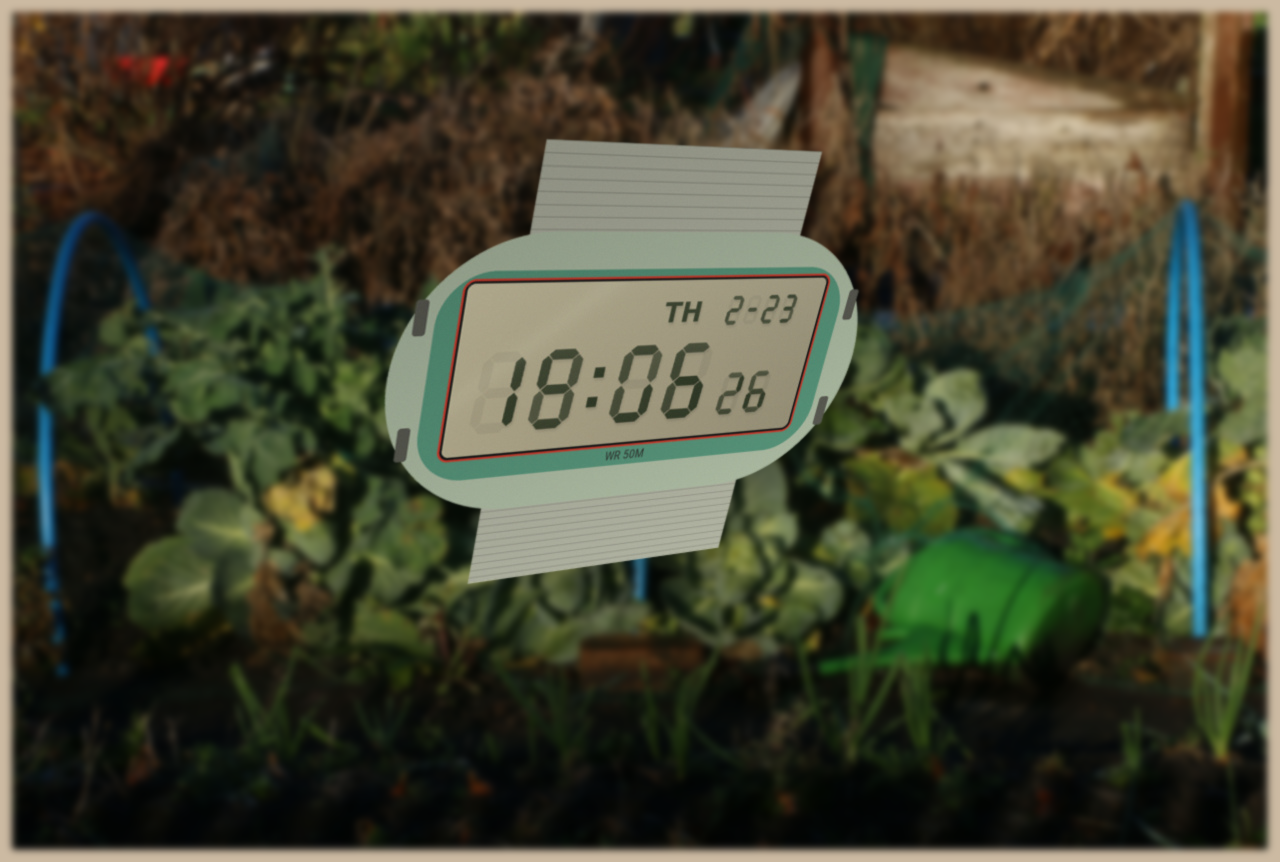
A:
18,06,26
